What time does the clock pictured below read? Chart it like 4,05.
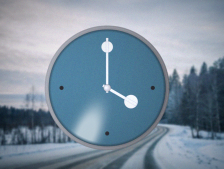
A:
4,00
